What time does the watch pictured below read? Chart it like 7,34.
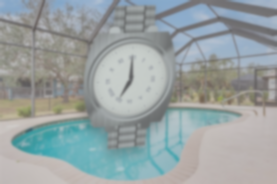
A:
7,00
